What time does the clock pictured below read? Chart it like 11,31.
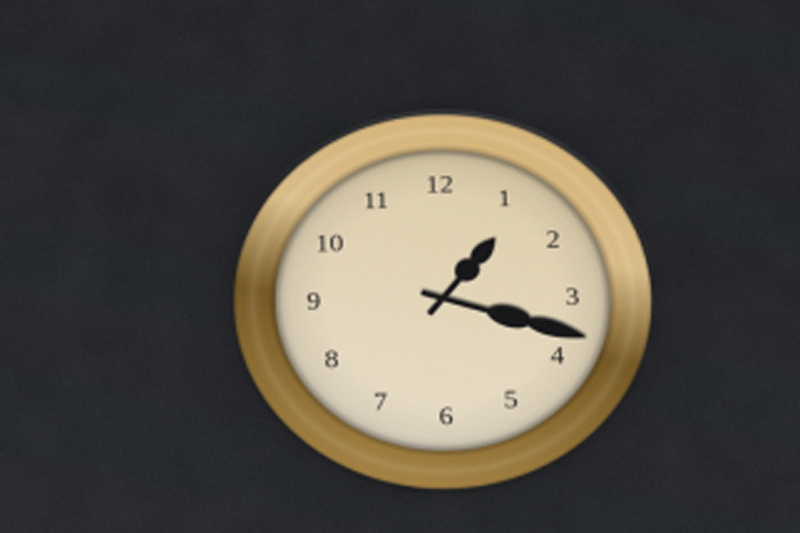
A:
1,18
